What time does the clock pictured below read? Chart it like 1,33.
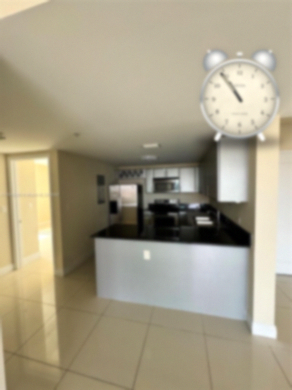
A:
10,54
